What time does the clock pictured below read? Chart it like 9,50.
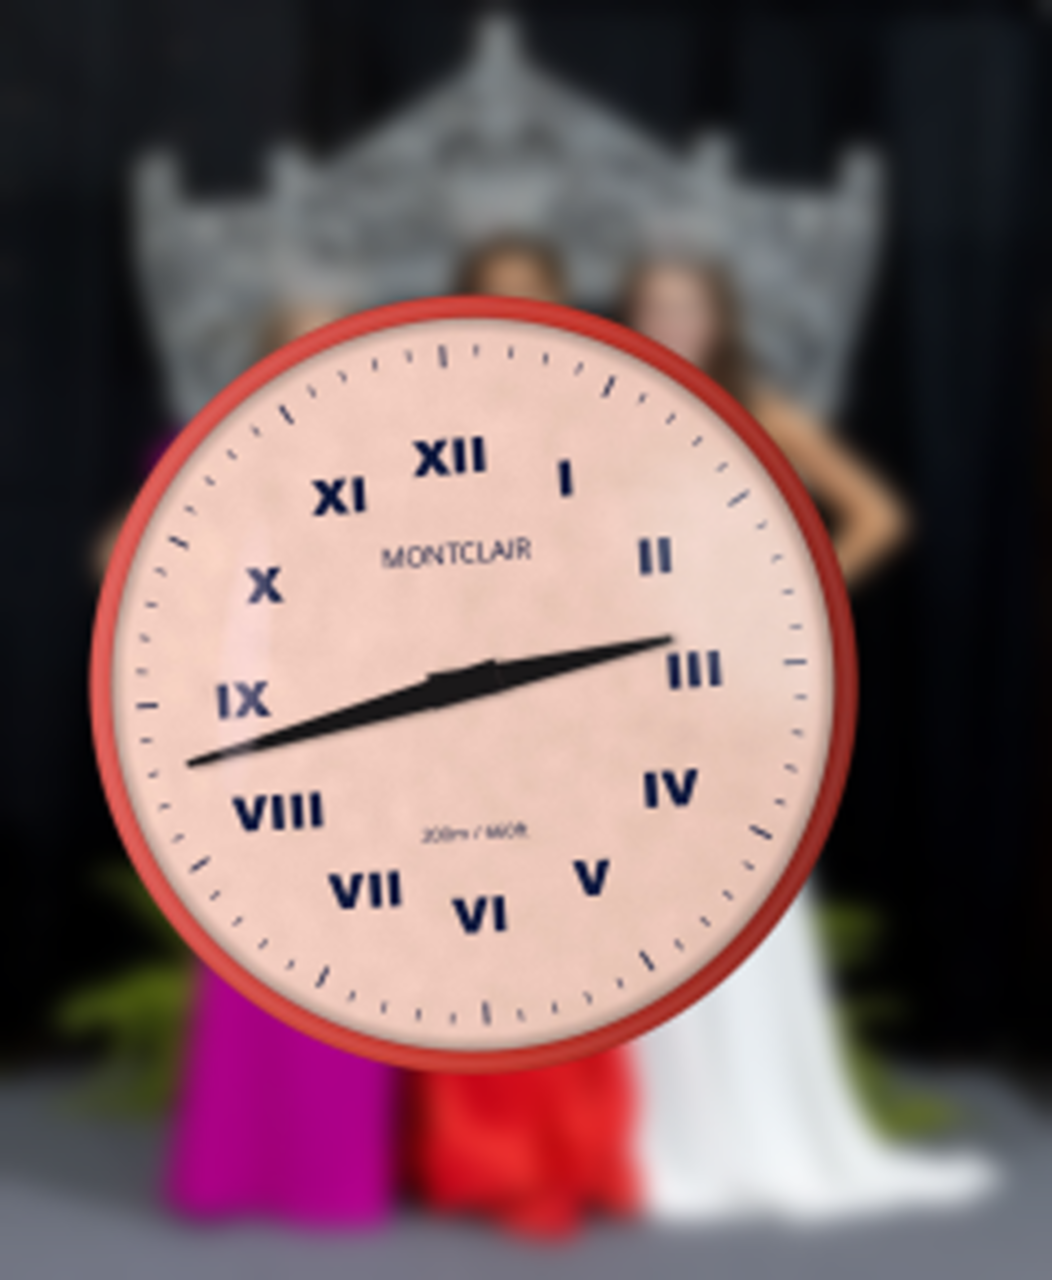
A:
2,43
